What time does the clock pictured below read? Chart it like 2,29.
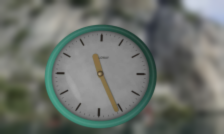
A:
11,26
